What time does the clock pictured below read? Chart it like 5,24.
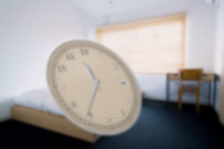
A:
11,36
